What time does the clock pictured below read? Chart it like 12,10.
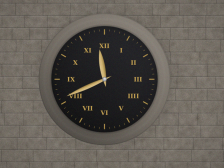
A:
11,41
